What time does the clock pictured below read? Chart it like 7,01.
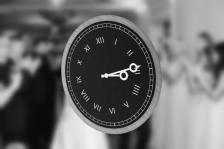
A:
3,14
